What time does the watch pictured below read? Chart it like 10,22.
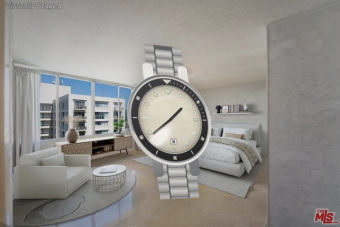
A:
1,39
